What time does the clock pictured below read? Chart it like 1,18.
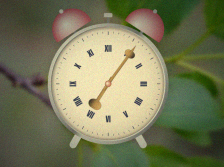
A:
7,06
